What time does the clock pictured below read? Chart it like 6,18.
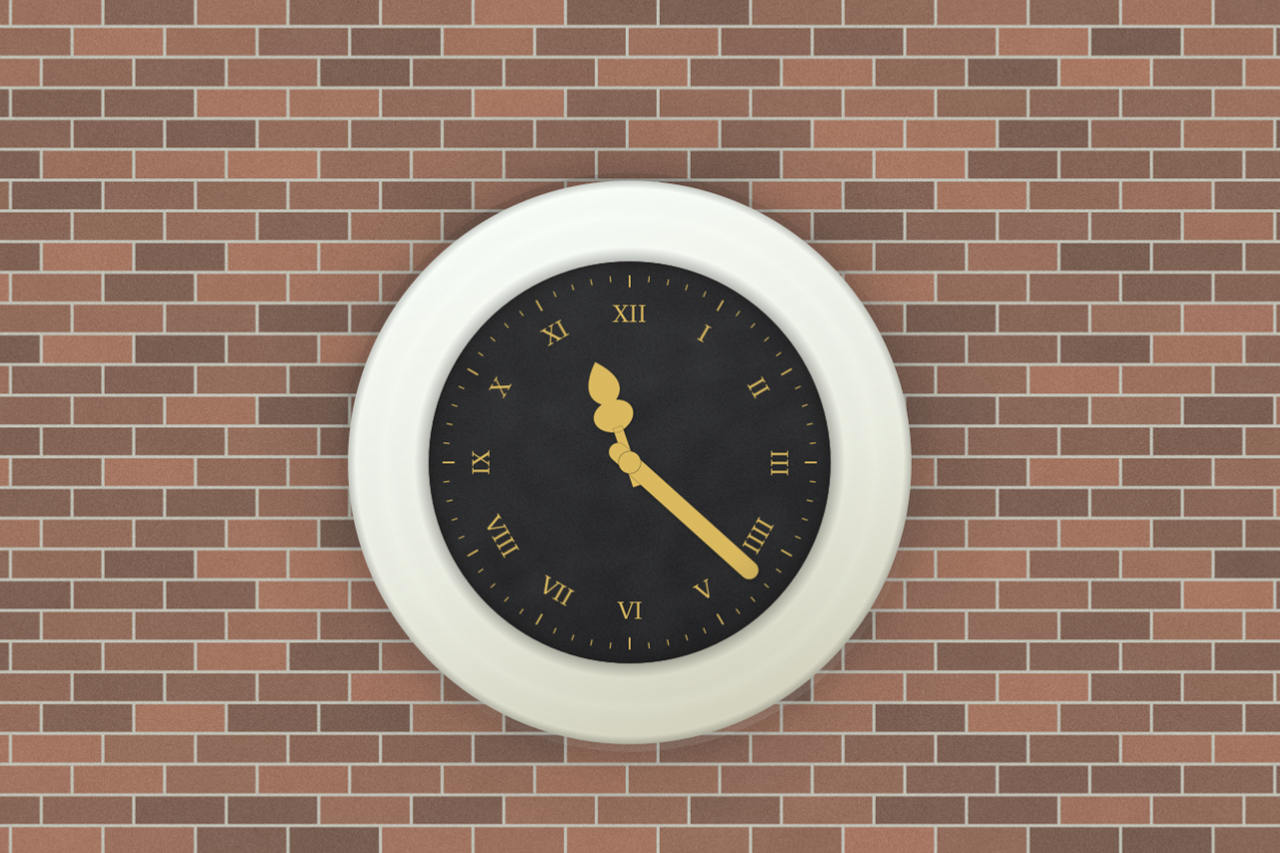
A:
11,22
